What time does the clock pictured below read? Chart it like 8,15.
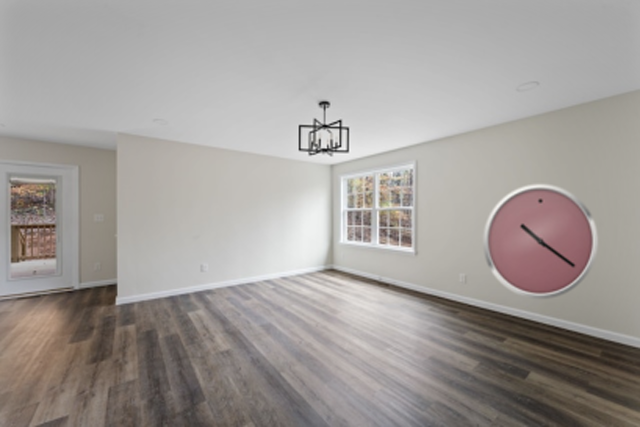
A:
10,21
